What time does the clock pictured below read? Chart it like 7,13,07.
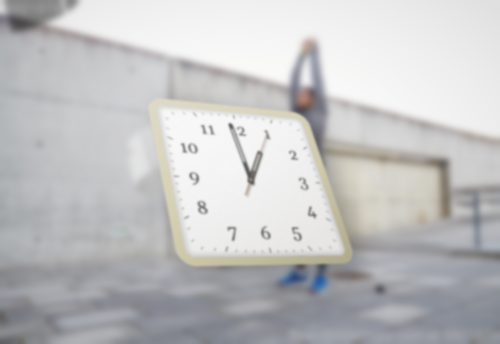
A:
12,59,05
